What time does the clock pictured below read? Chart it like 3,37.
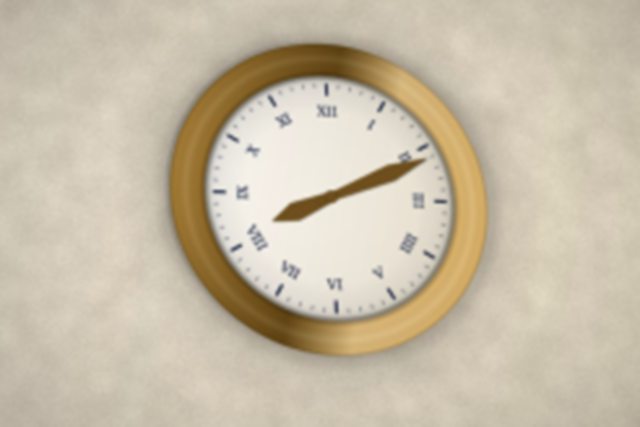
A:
8,11
